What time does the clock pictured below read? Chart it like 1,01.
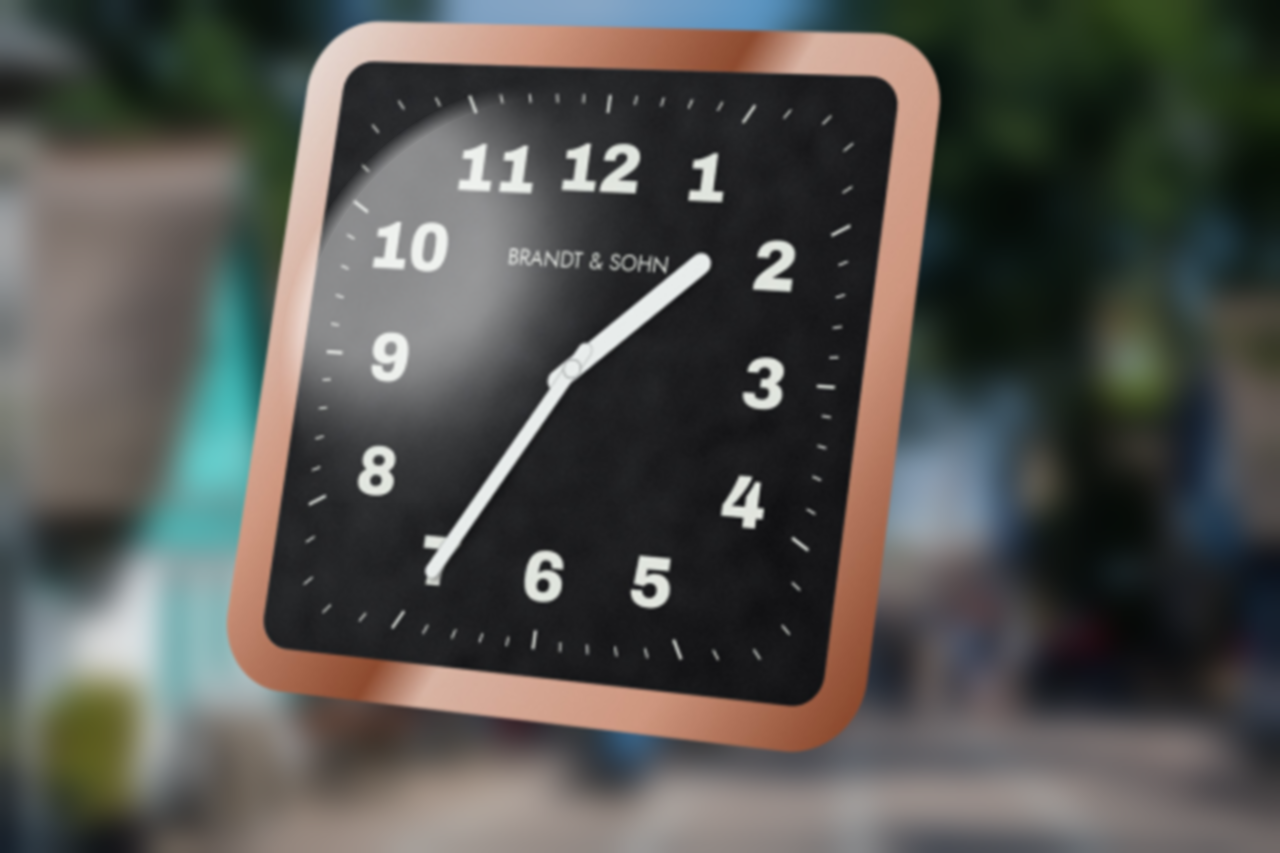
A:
1,35
